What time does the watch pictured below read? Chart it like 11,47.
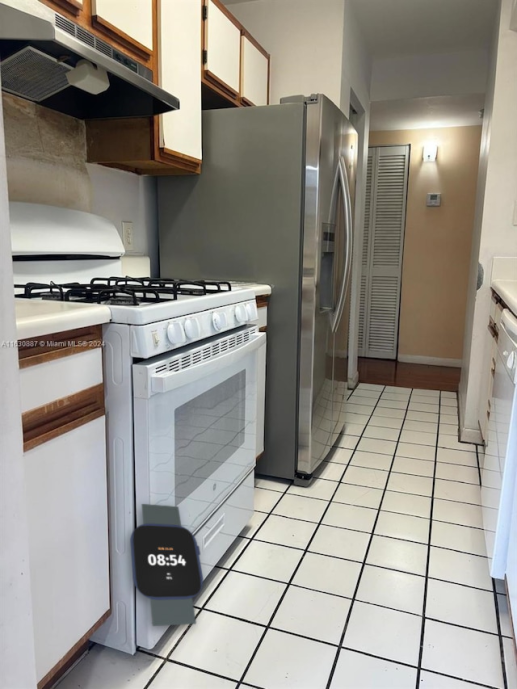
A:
8,54
